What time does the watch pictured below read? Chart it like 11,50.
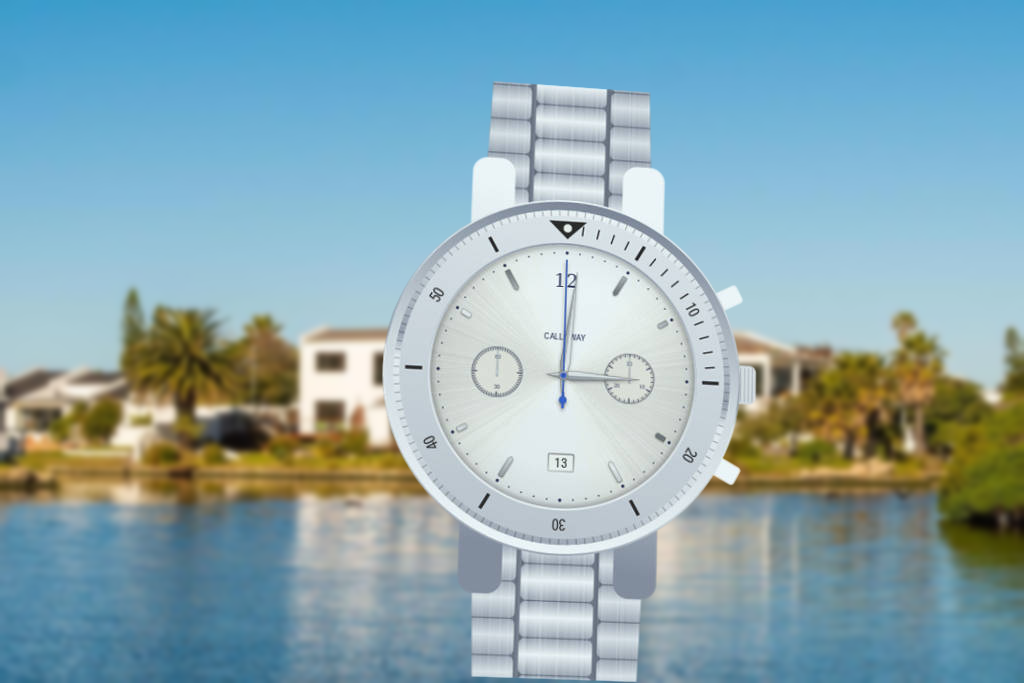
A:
3,01
